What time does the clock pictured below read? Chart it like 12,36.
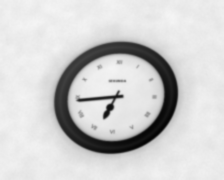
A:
6,44
